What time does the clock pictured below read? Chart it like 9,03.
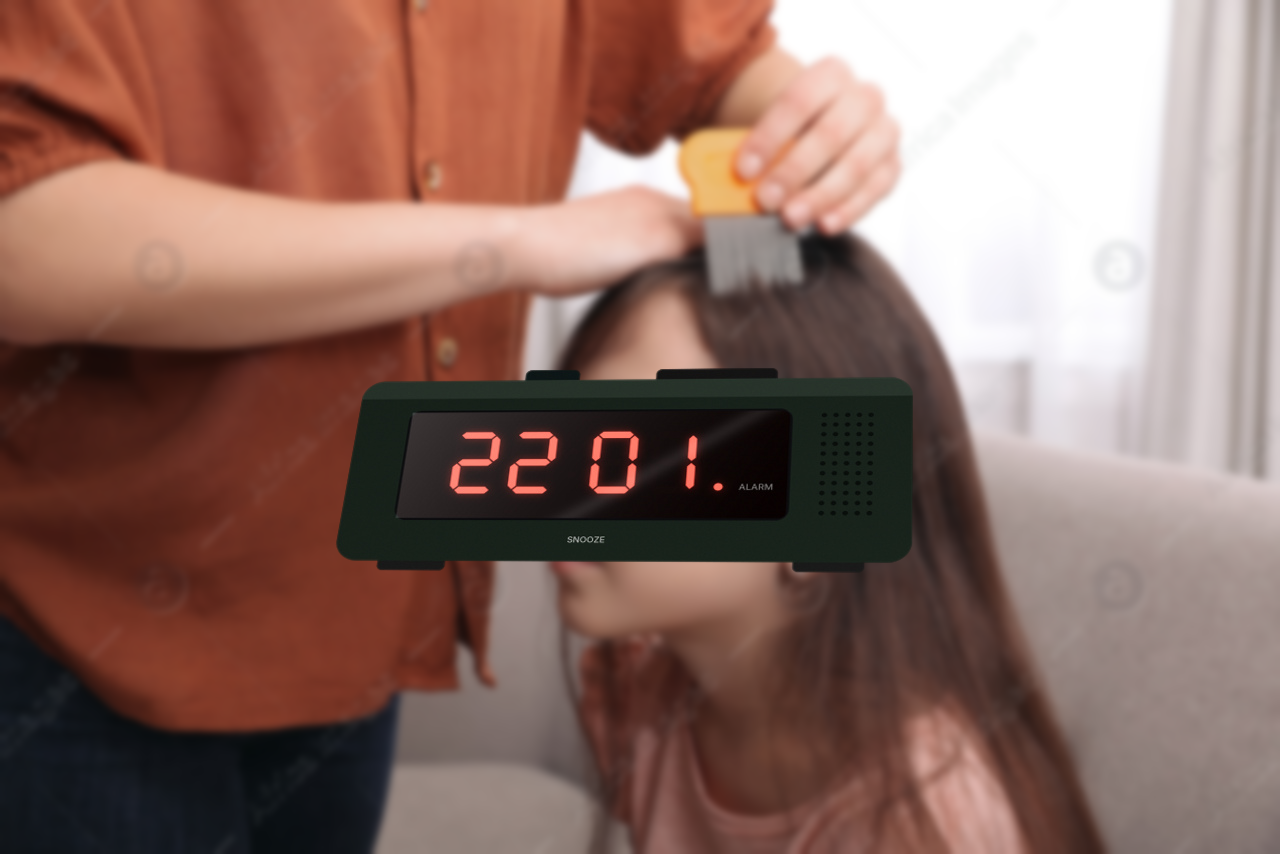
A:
22,01
